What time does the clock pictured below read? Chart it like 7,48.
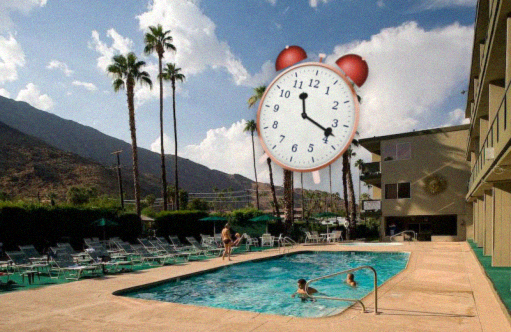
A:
11,18
